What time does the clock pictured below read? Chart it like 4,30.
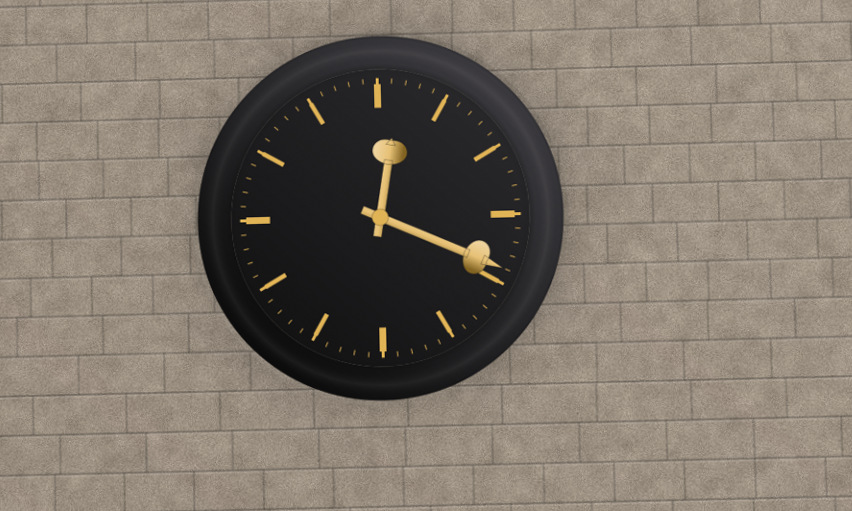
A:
12,19
